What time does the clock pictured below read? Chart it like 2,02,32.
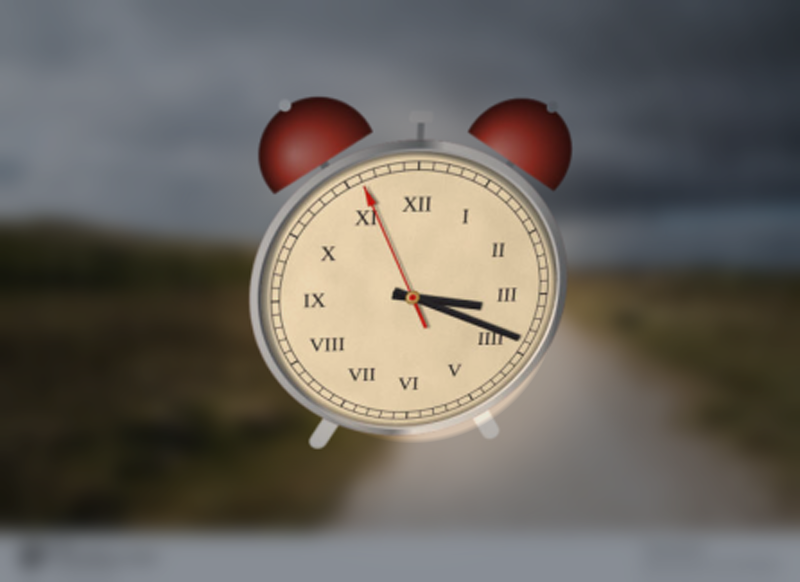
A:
3,18,56
